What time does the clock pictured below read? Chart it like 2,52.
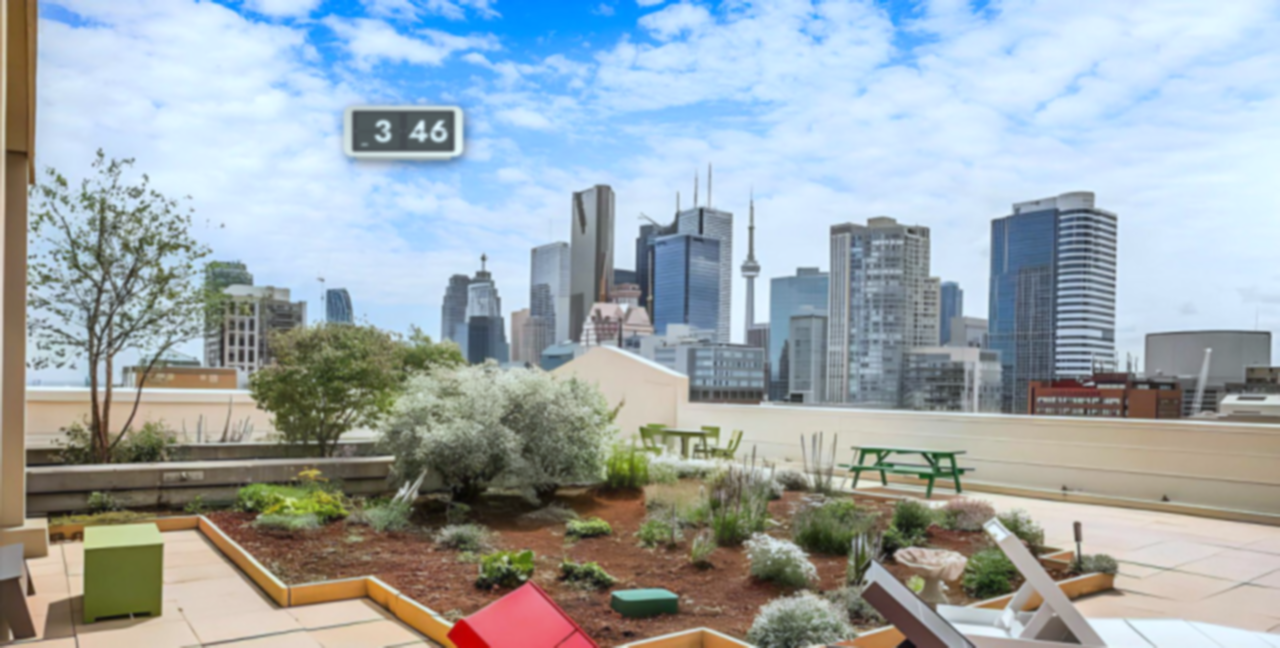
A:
3,46
